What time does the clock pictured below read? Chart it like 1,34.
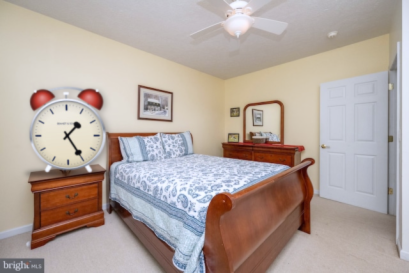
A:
1,25
